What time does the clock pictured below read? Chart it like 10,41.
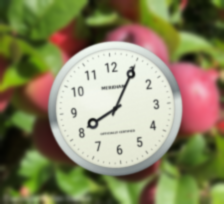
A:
8,05
